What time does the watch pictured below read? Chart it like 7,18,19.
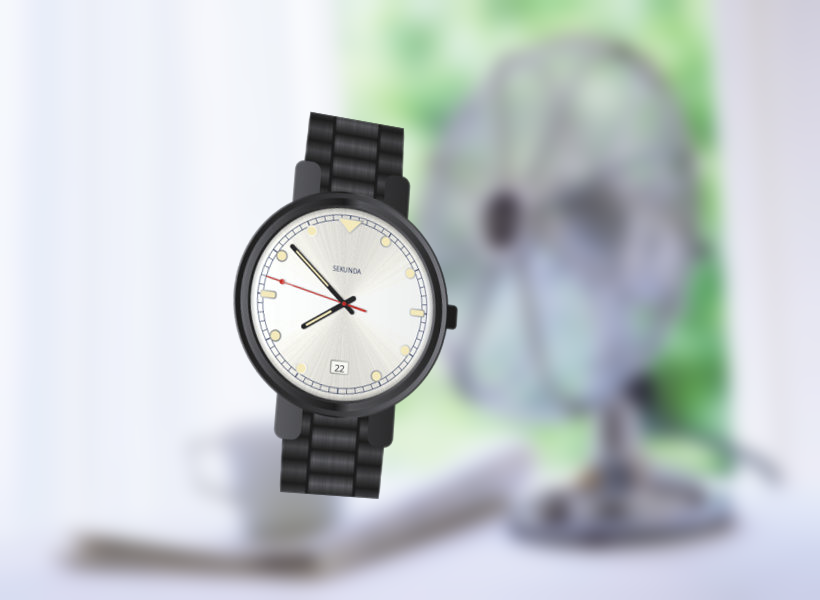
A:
7,51,47
